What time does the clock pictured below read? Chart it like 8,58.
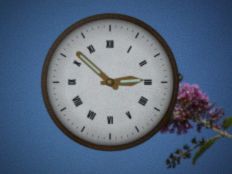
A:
2,52
